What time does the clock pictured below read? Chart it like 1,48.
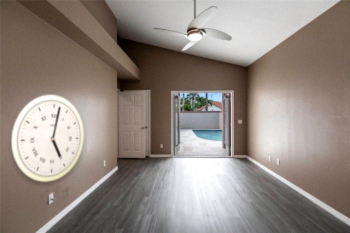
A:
5,02
